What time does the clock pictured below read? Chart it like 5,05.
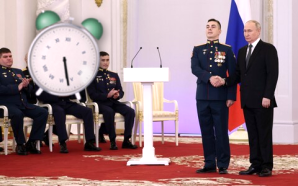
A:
5,27
